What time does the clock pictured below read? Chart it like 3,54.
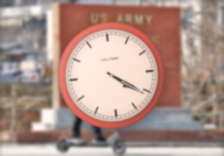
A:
4,21
